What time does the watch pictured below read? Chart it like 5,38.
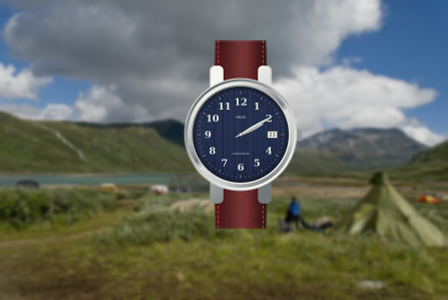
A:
2,10
